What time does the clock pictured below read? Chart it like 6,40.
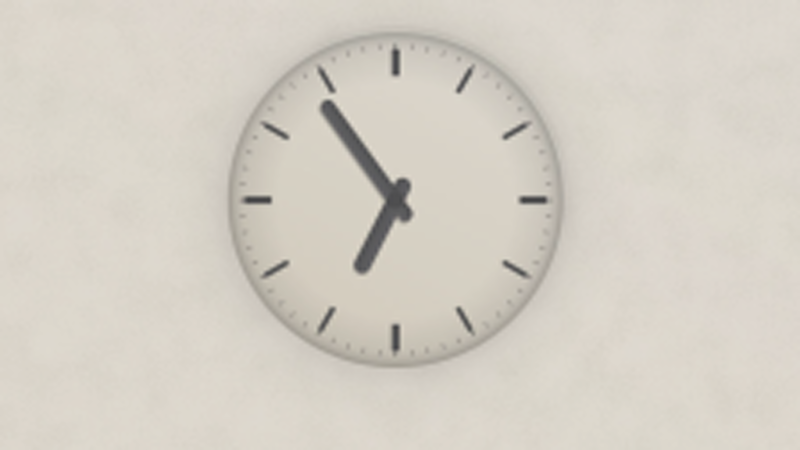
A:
6,54
